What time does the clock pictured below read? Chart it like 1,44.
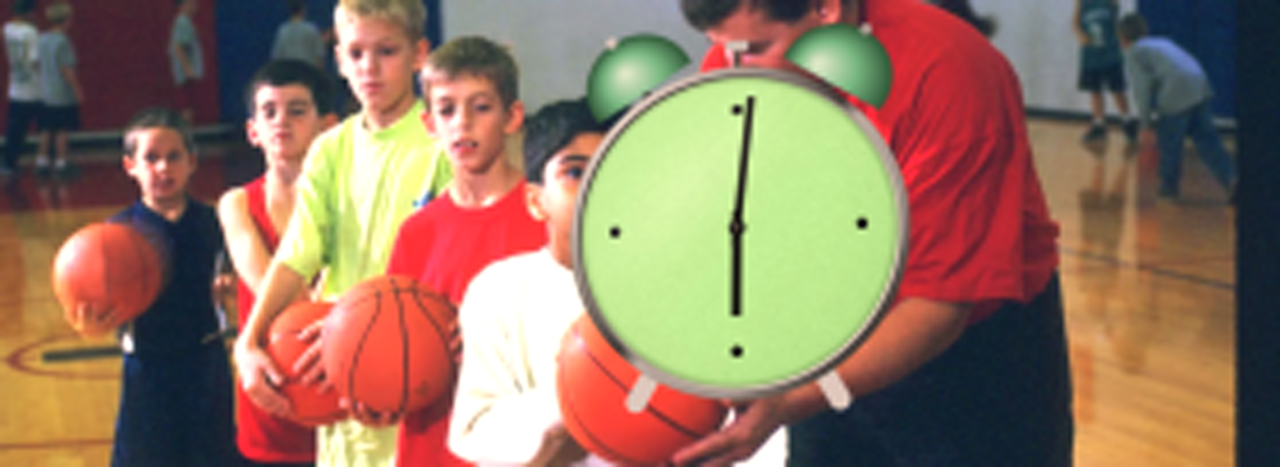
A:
6,01
